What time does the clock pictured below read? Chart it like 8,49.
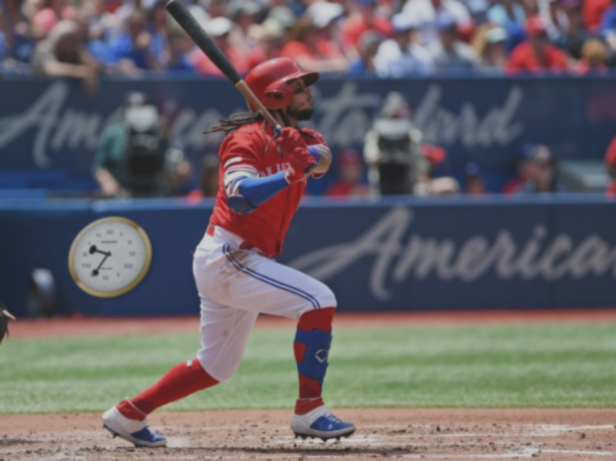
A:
9,35
